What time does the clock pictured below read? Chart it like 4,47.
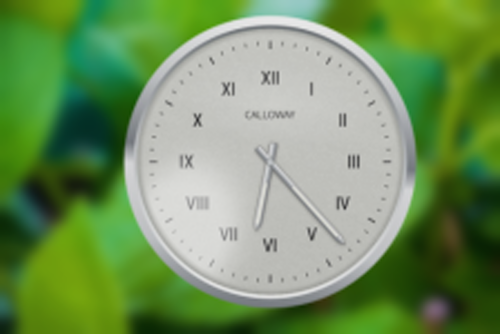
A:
6,23
